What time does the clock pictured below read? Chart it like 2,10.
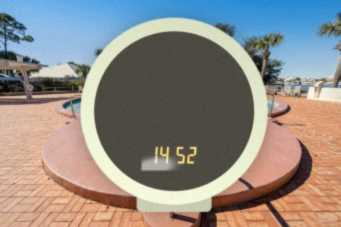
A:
14,52
